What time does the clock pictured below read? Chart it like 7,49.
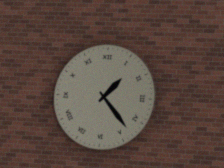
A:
1,23
